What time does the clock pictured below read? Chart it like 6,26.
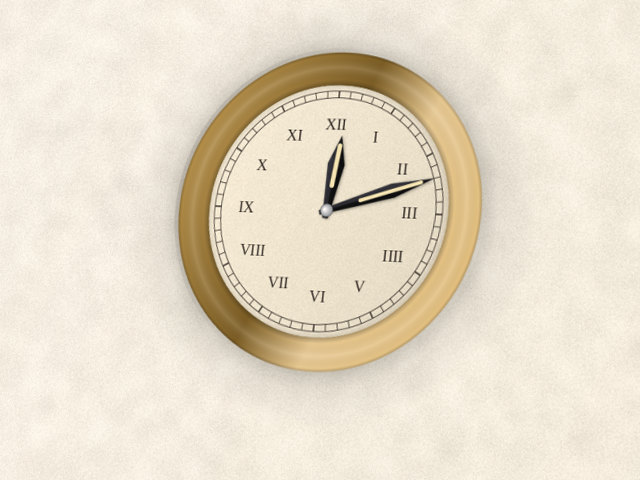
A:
12,12
